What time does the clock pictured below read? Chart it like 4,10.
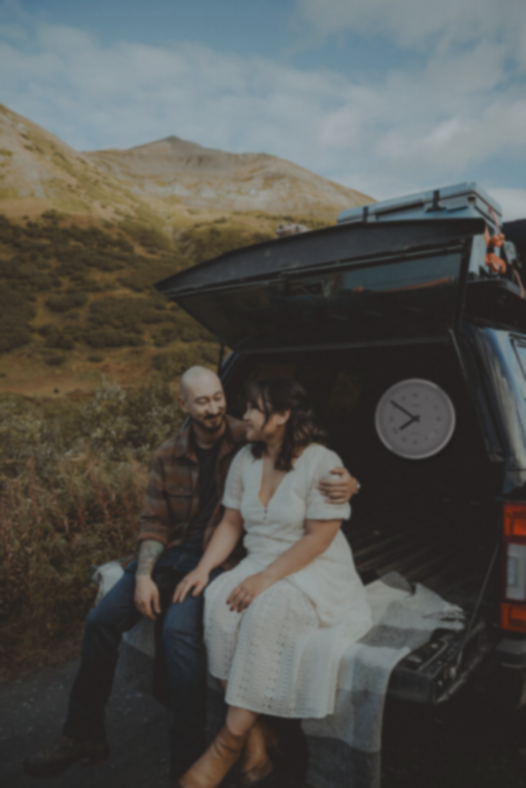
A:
7,51
